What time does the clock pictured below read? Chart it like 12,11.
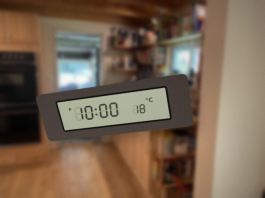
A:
10,00
